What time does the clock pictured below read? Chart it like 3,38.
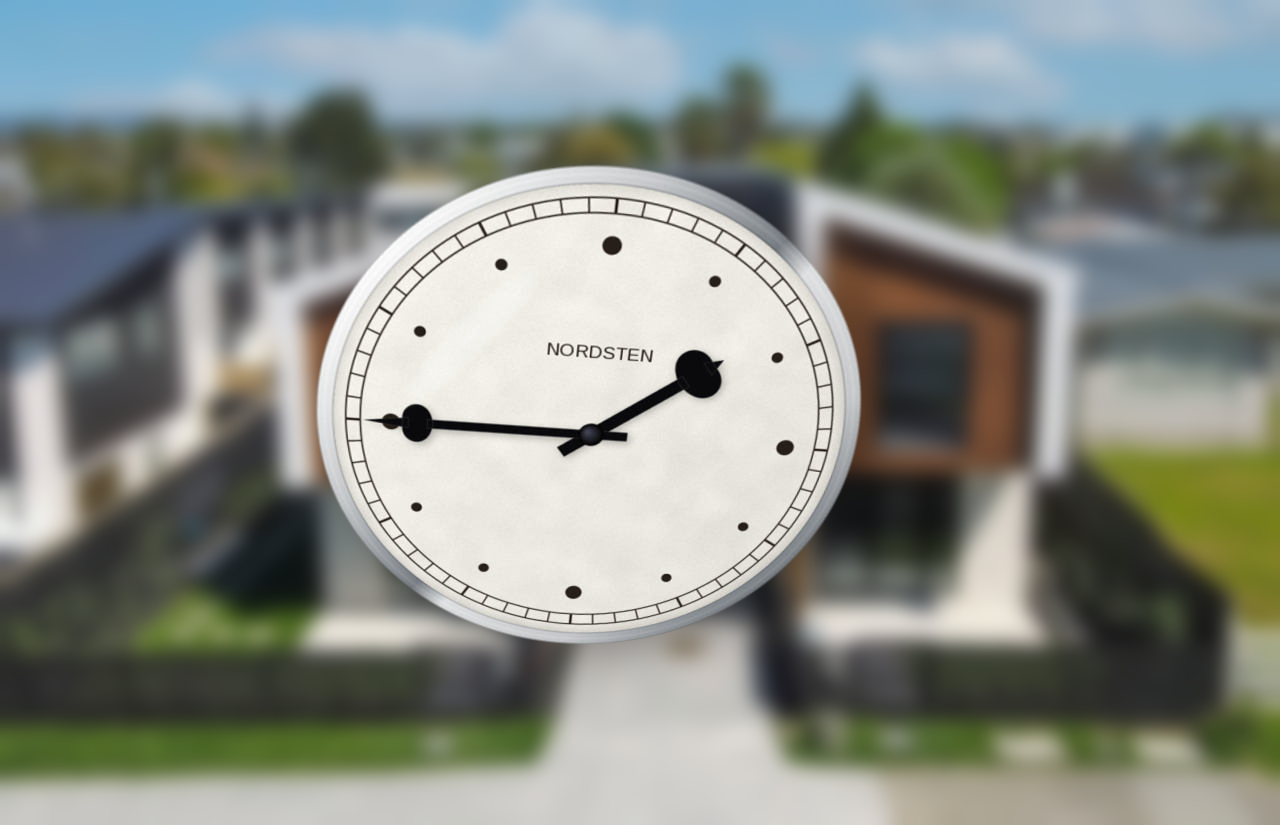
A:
1,45
